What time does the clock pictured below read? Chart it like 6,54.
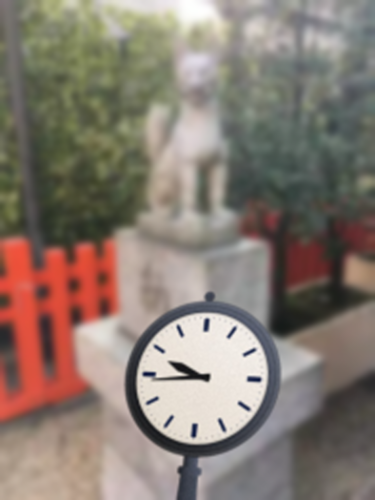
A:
9,44
